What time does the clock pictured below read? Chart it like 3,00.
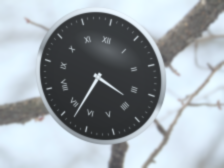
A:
3,33
